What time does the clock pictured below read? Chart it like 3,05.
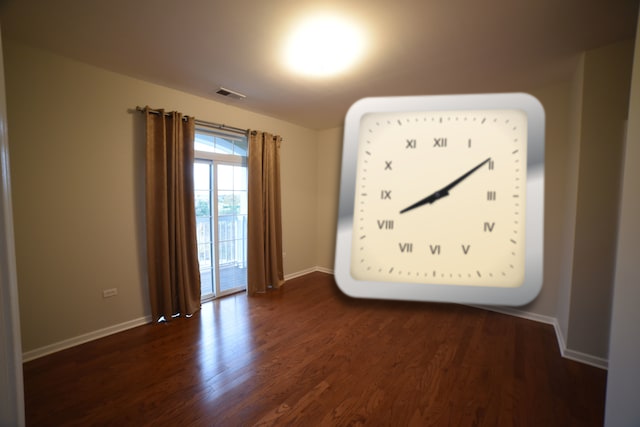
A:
8,09
